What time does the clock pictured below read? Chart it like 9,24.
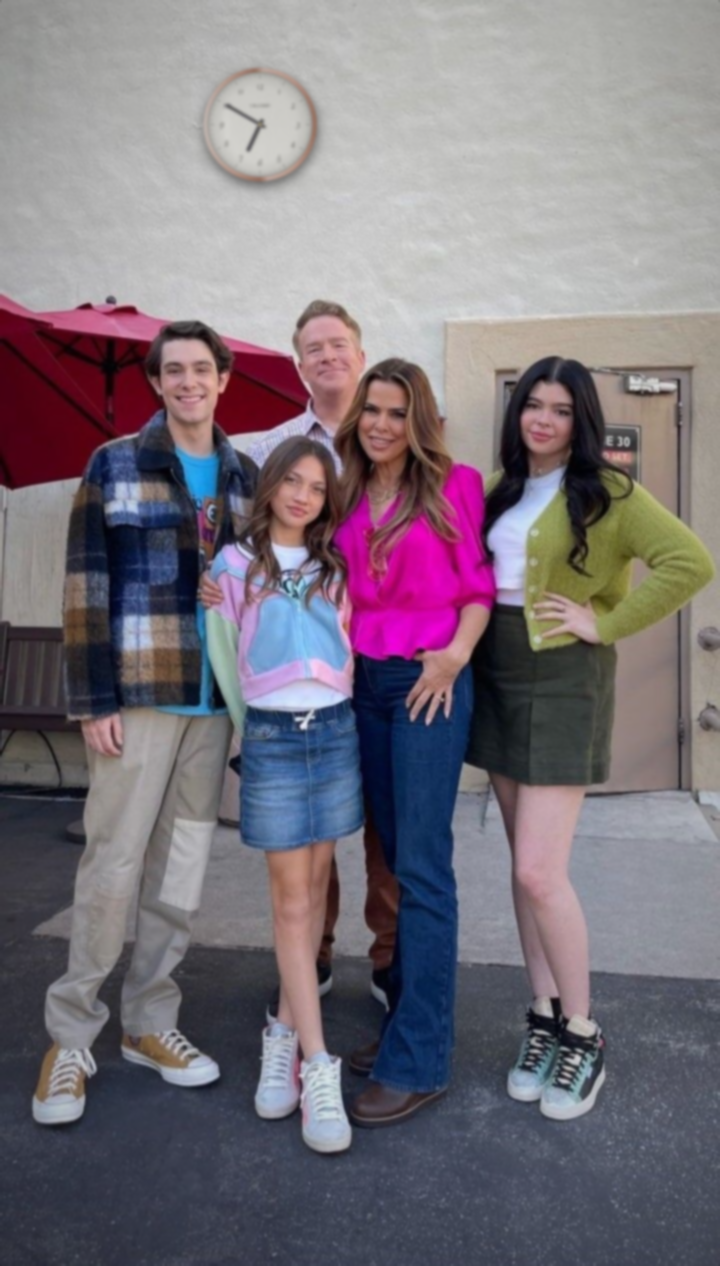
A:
6,50
